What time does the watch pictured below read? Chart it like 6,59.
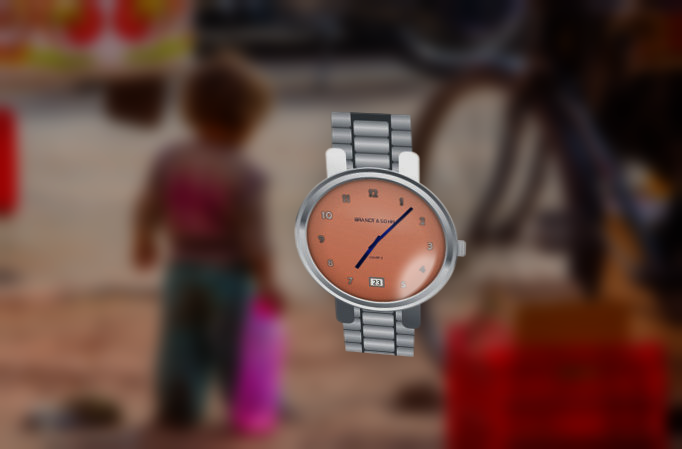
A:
7,07
